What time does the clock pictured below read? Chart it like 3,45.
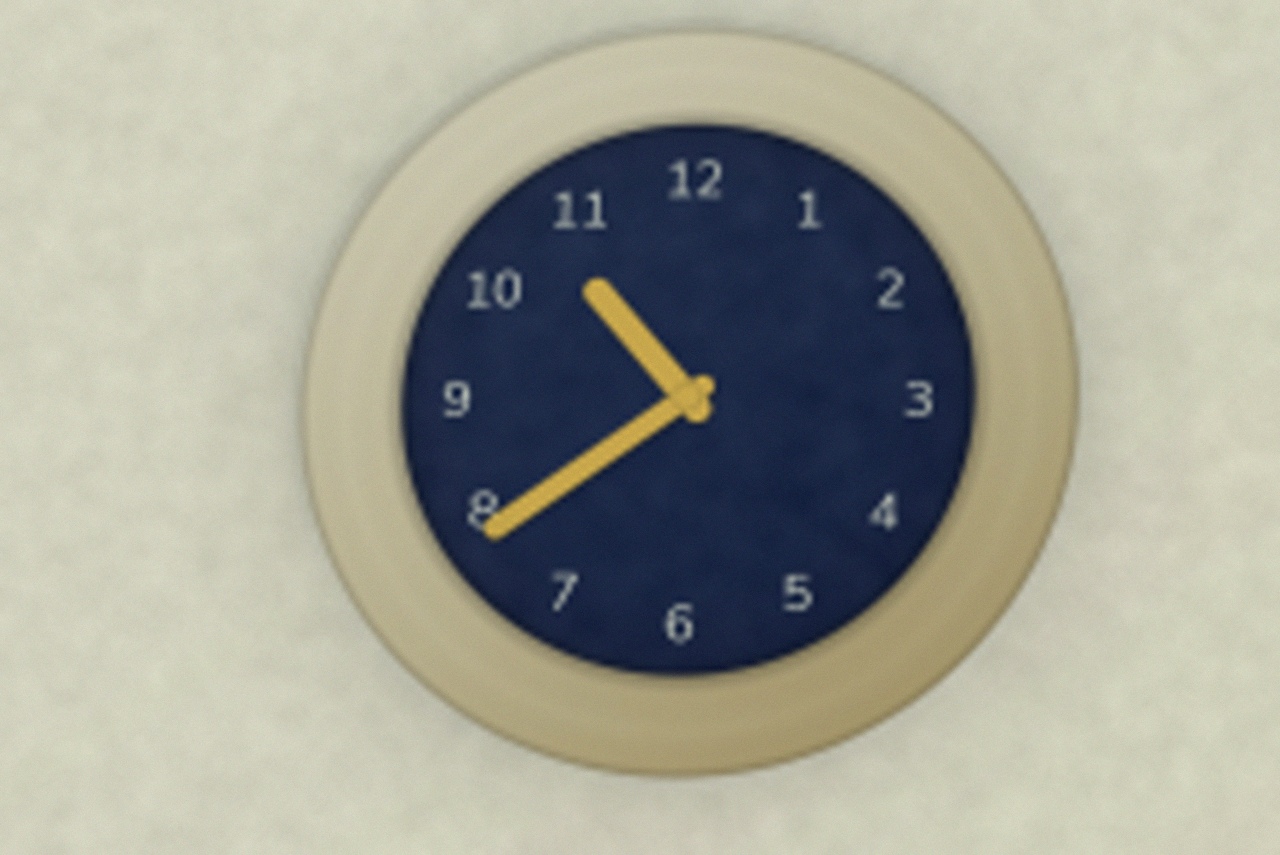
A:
10,39
